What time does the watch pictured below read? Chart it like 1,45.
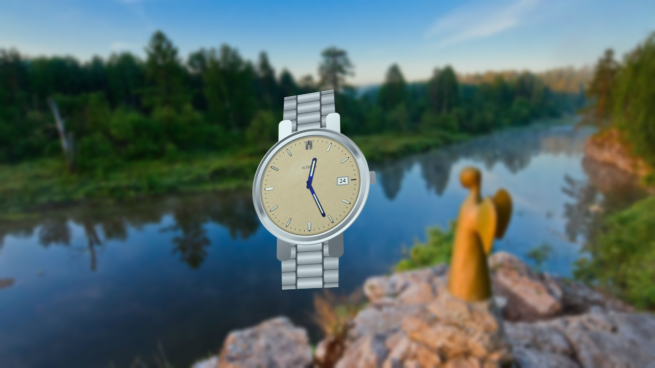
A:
12,26
